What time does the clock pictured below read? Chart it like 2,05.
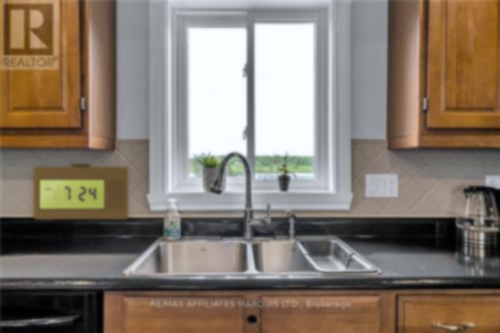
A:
7,24
